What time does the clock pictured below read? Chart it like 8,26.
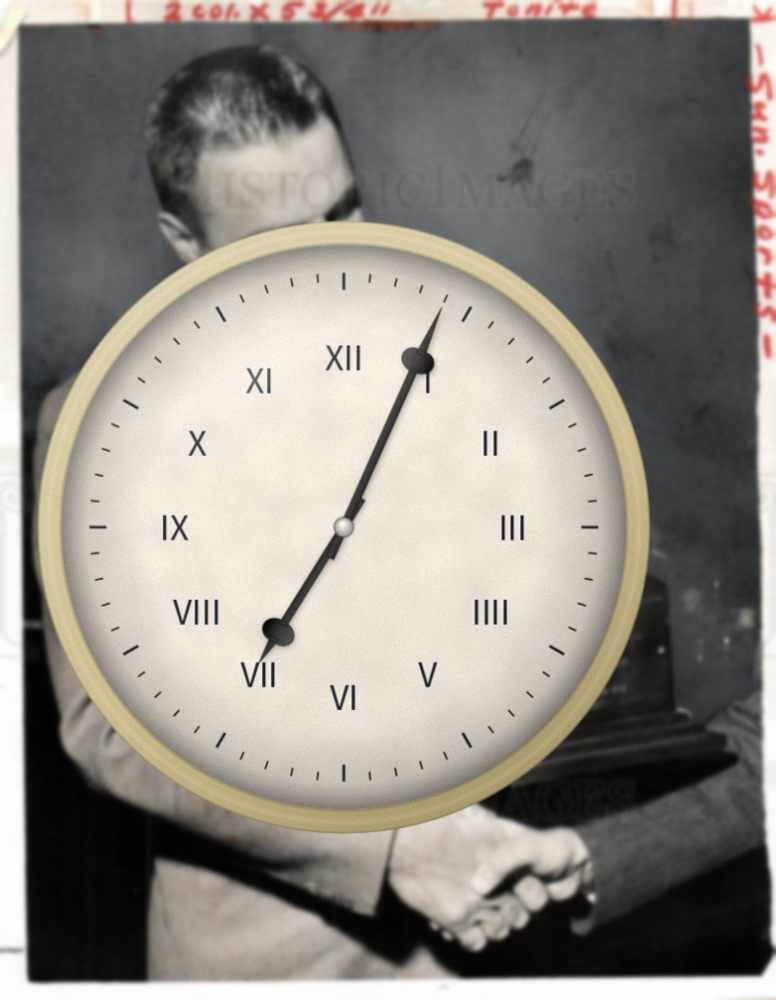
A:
7,04
